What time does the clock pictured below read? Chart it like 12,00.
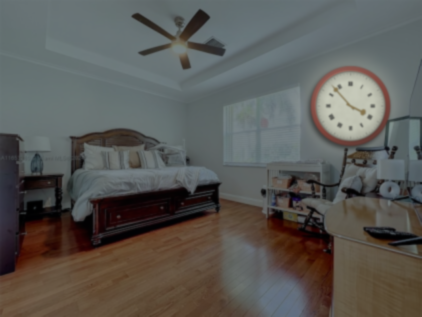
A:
3,53
